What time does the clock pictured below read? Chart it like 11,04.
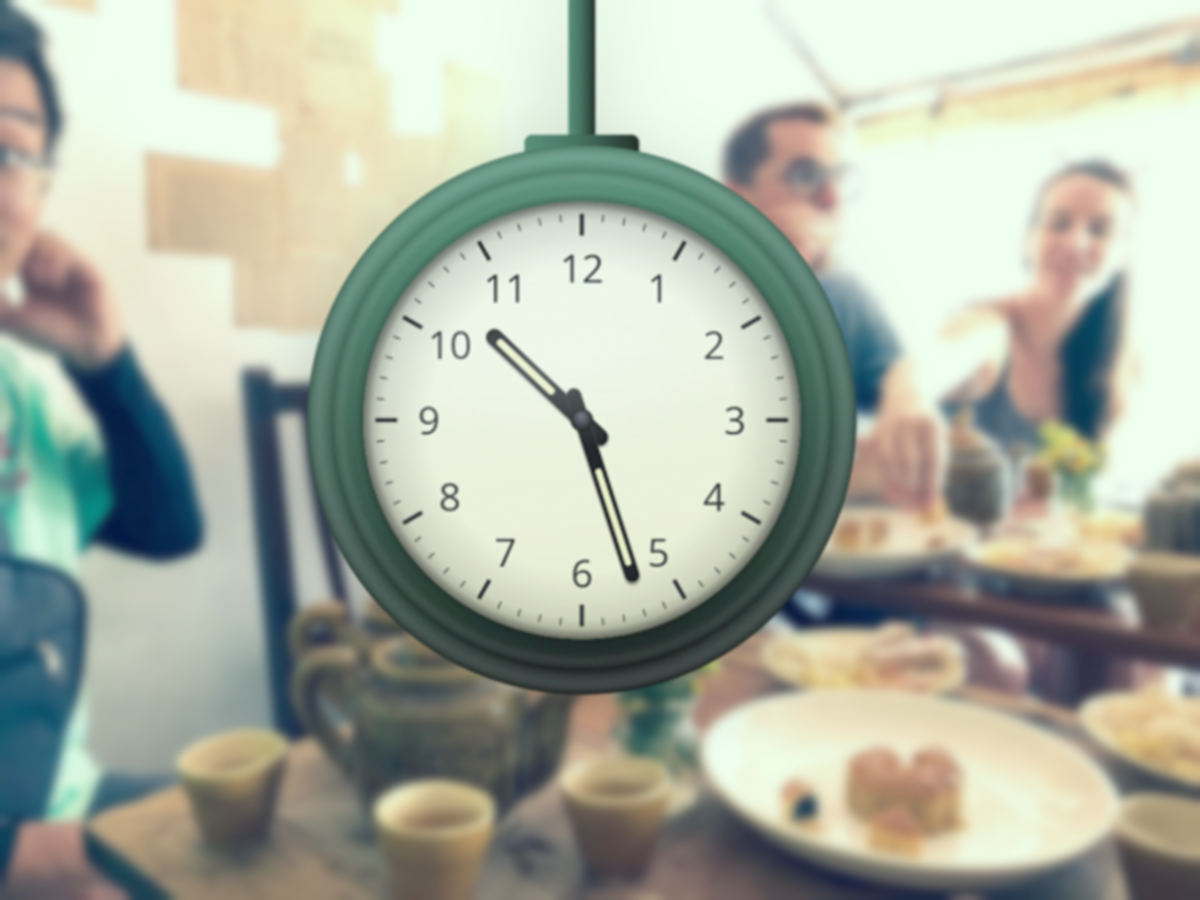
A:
10,27
